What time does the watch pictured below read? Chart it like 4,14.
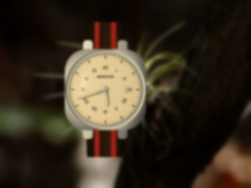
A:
5,42
